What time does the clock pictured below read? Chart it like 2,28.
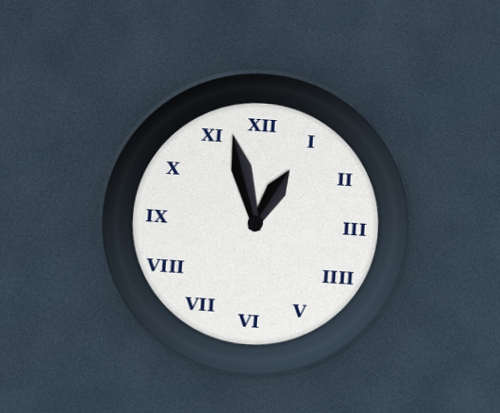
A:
12,57
